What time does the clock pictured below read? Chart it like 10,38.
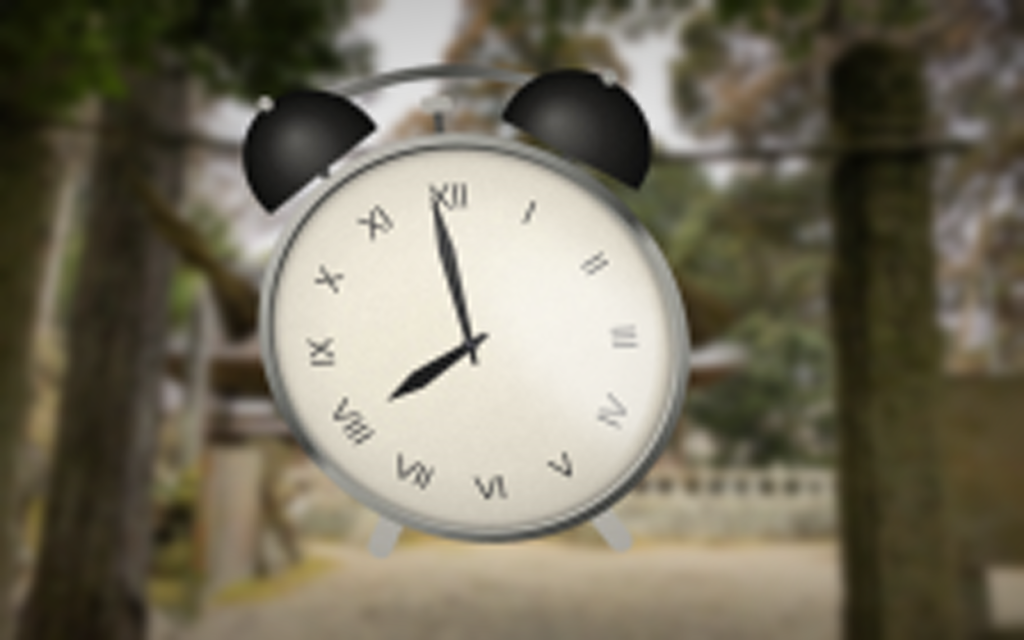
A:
7,59
